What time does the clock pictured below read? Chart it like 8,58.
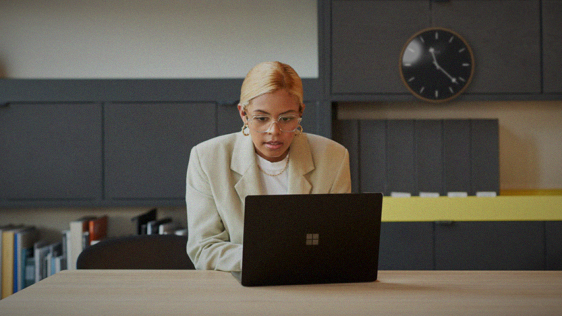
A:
11,22
